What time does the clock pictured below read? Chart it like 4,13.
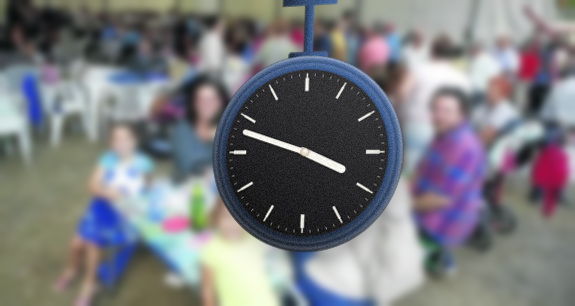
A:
3,48
